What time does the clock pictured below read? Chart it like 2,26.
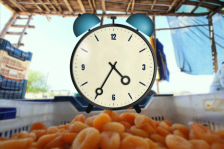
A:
4,35
